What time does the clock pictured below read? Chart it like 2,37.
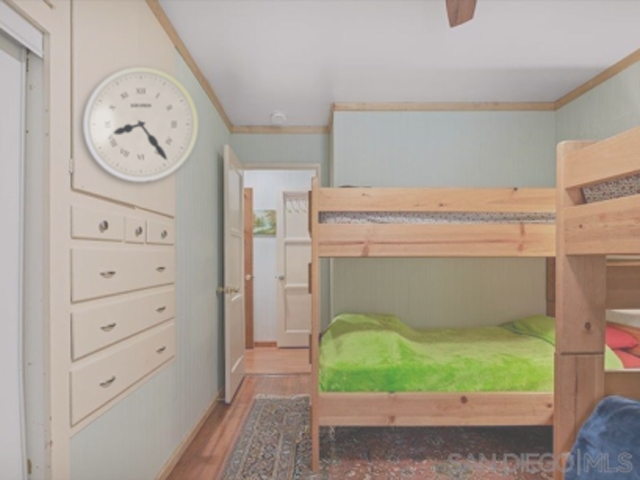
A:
8,24
